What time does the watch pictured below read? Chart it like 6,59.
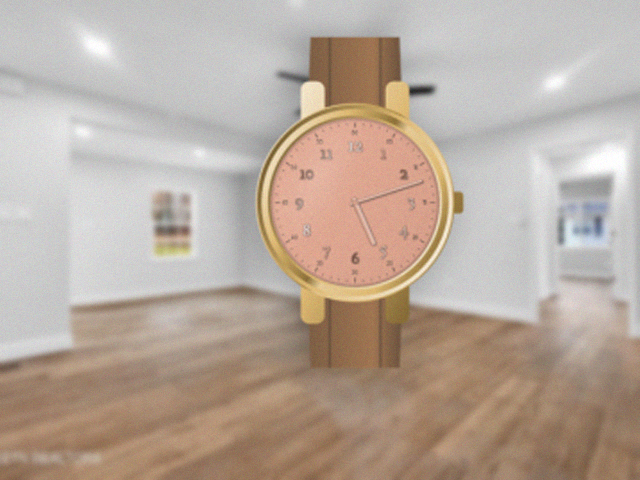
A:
5,12
